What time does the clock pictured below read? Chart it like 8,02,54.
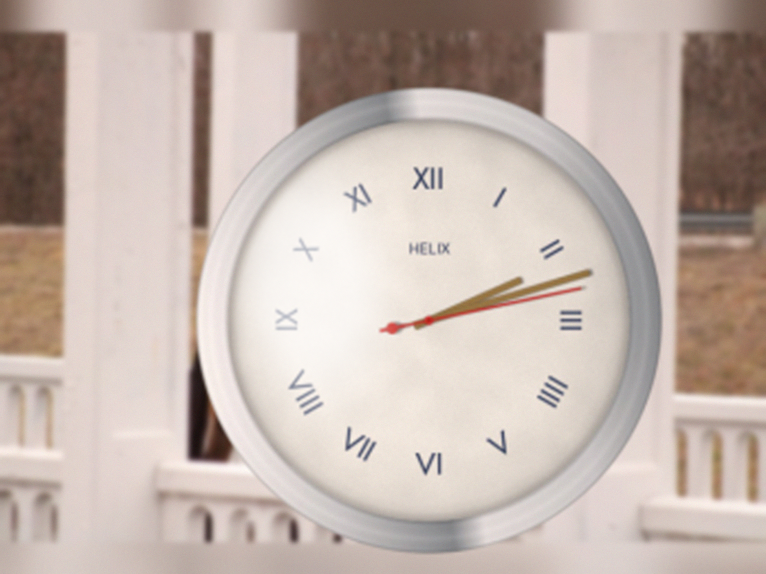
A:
2,12,13
